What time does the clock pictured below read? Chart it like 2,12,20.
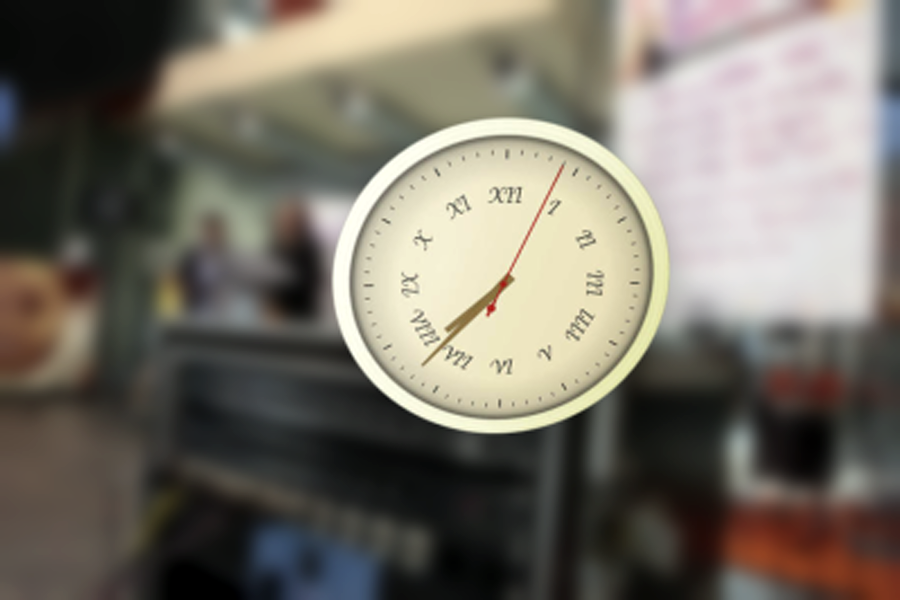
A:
7,37,04
